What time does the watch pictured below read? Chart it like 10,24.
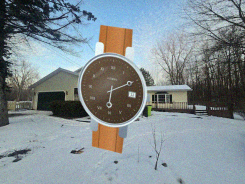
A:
6,10
